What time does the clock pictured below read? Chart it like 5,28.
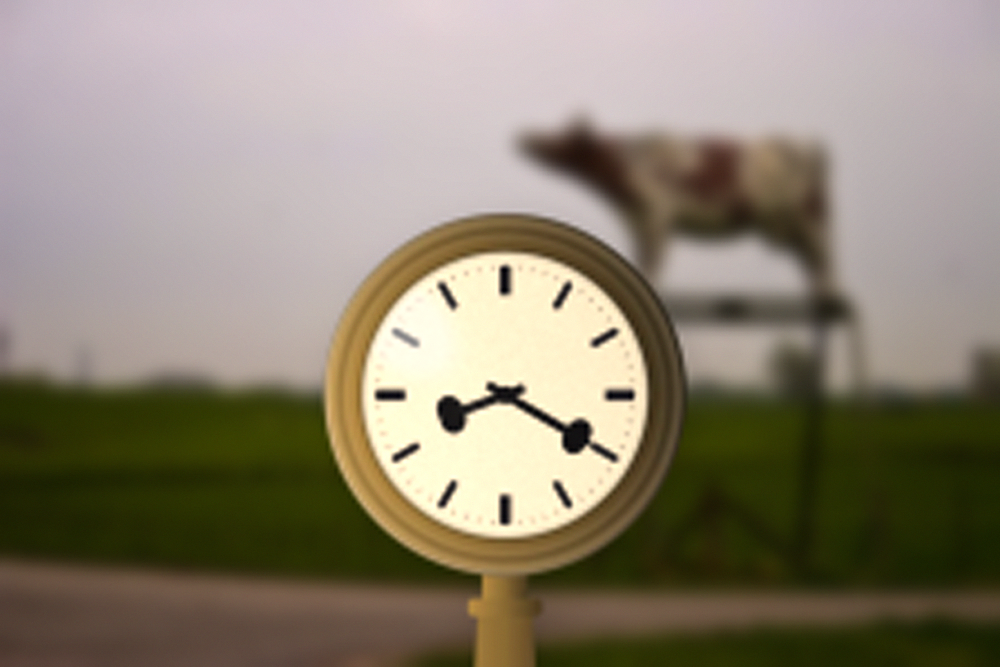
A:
8,20
